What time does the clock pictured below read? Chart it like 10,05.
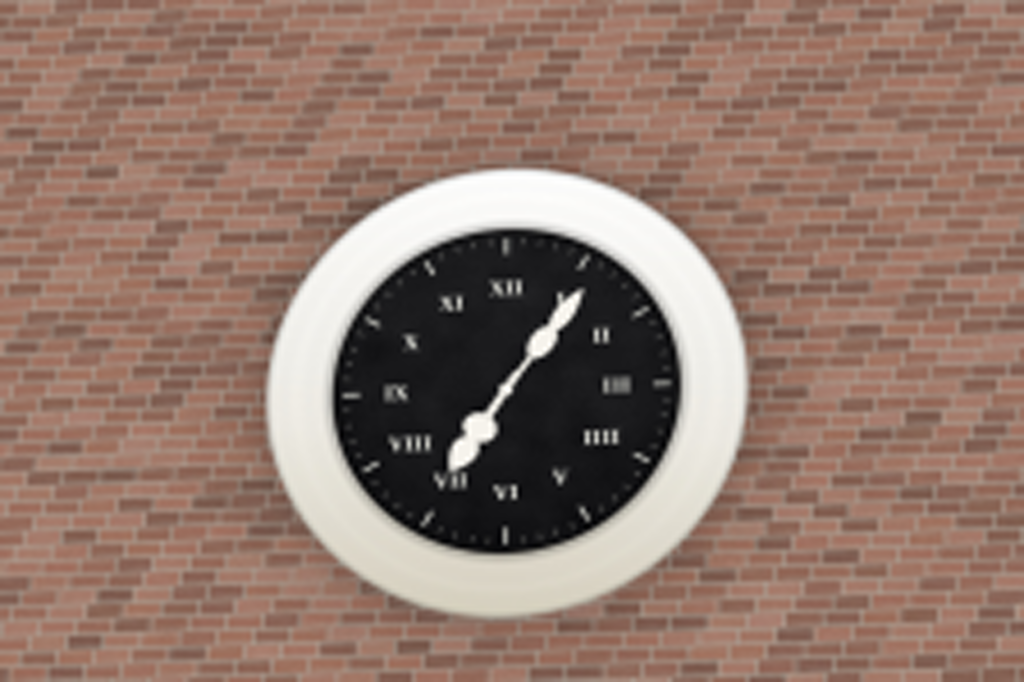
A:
7,06
